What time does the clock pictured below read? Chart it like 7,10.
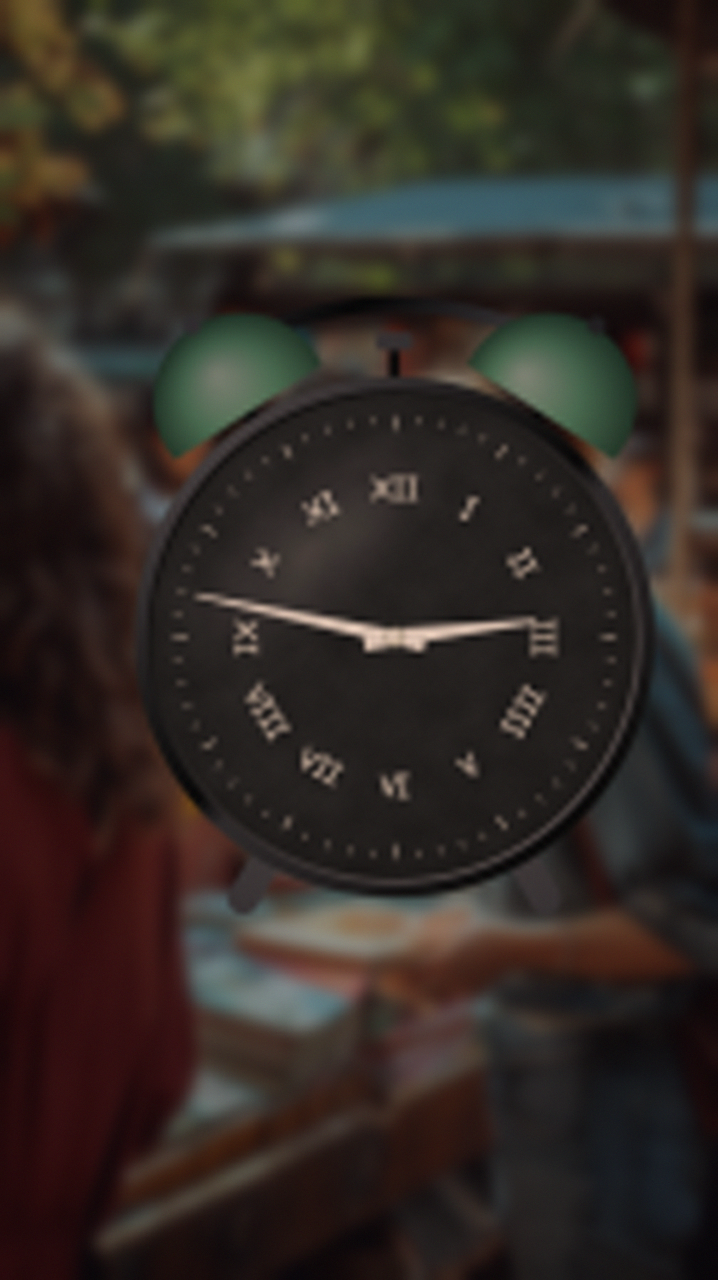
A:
2,47
